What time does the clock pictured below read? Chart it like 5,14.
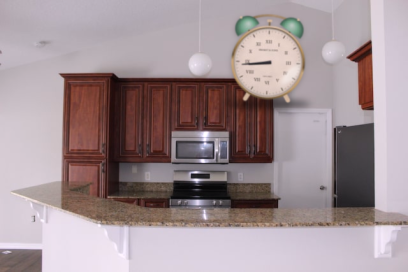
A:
8,44
